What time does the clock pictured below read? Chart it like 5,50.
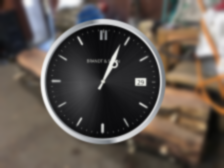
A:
1,04
